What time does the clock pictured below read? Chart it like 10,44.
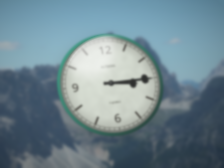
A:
3,15
